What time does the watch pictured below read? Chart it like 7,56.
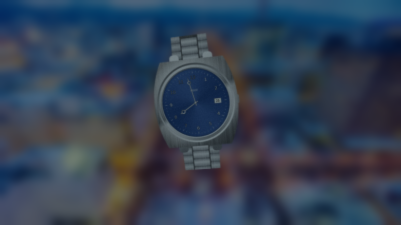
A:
7,58
